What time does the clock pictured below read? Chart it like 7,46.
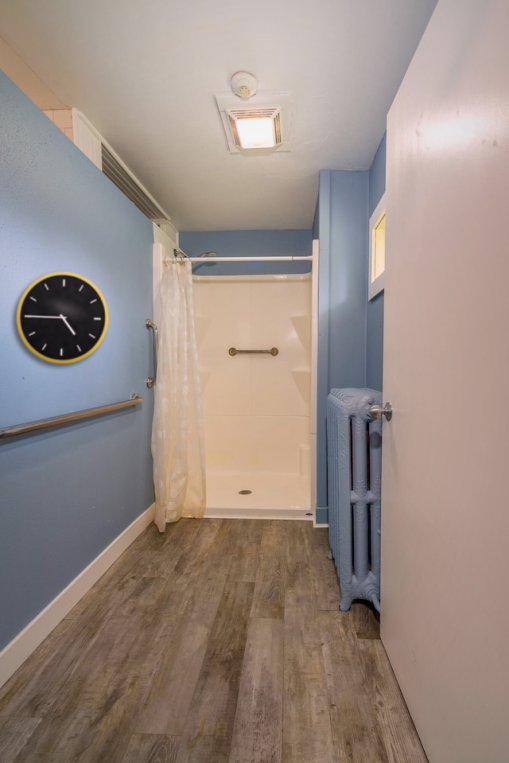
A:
4,45
